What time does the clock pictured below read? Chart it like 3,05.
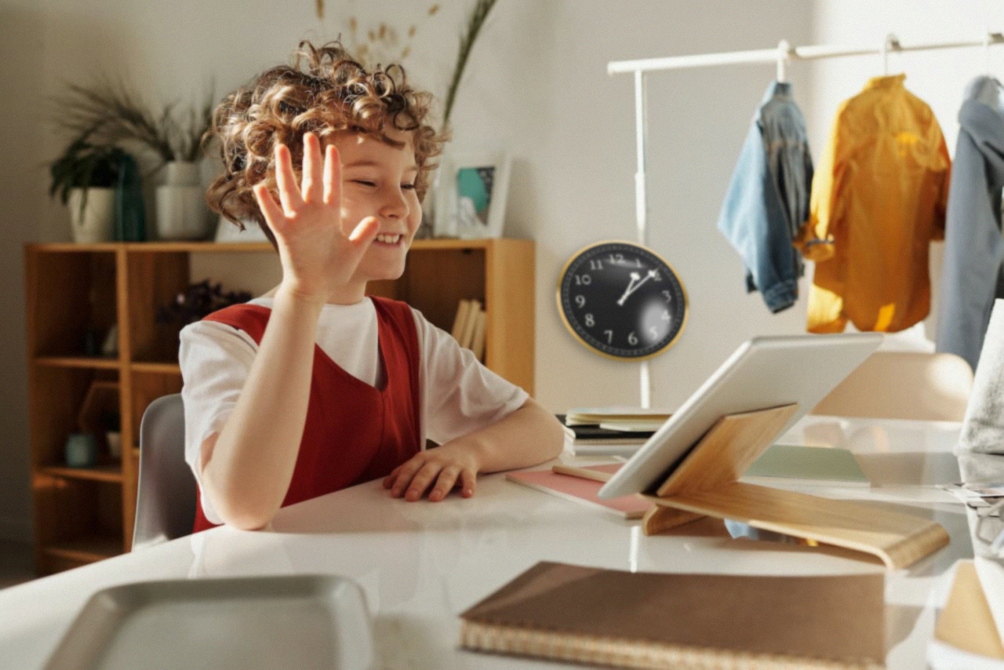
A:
1,09
